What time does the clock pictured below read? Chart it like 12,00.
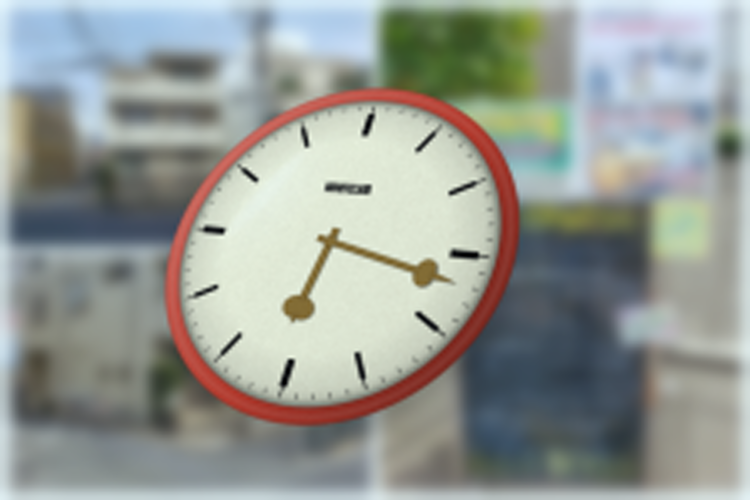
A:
6,17
